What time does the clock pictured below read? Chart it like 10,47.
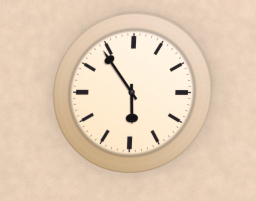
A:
5,54
